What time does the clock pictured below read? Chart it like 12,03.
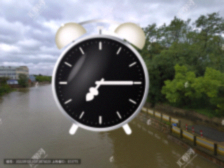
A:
7,15
